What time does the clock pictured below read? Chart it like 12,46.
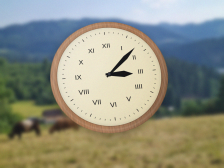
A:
3,08
